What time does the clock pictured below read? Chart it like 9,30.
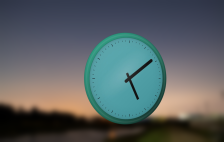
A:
5,09
